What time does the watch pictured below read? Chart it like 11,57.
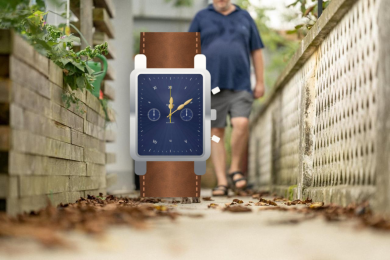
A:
12,09
